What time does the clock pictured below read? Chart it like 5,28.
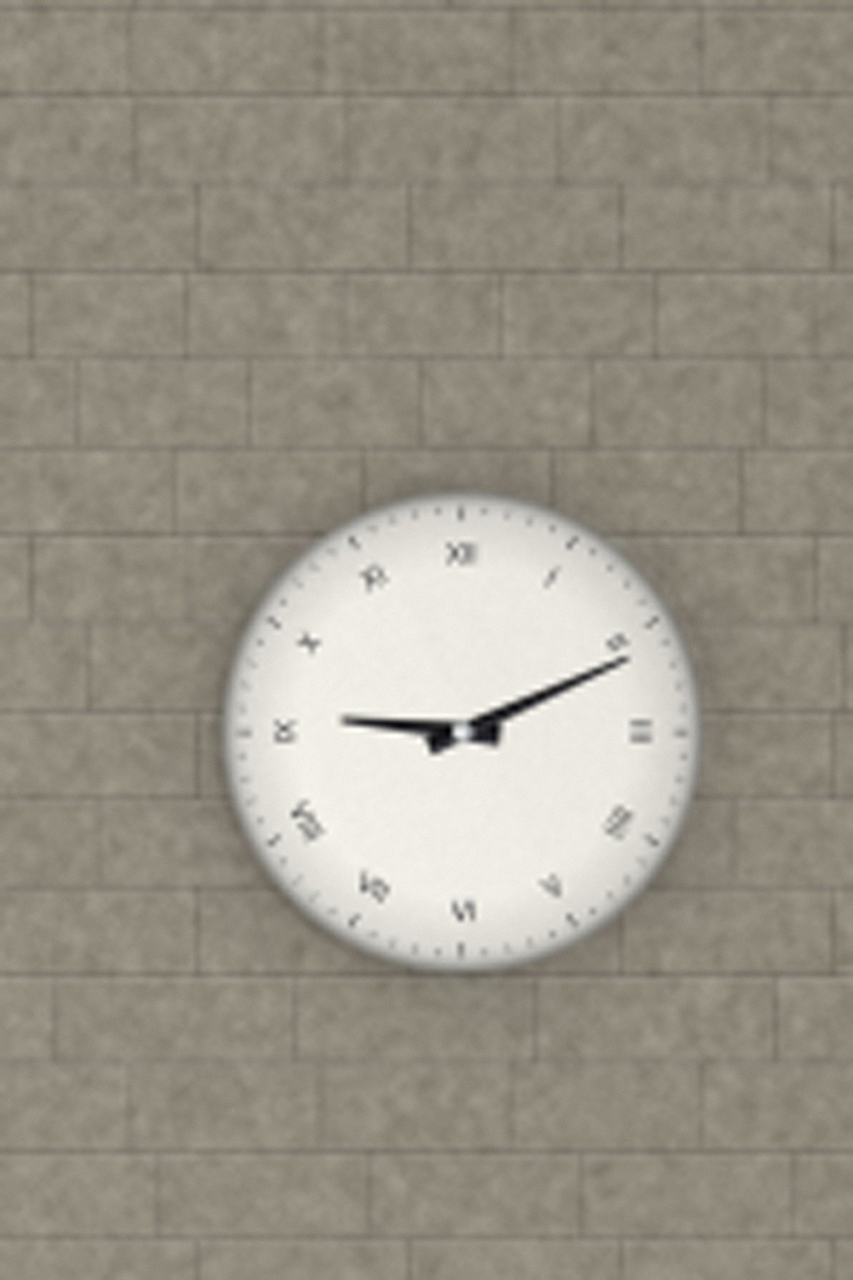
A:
9,11
